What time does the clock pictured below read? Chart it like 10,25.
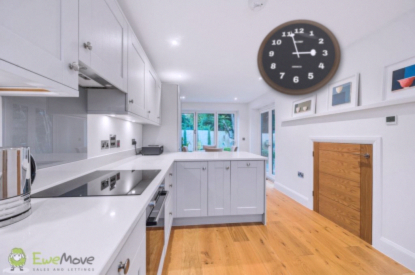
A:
2,57
